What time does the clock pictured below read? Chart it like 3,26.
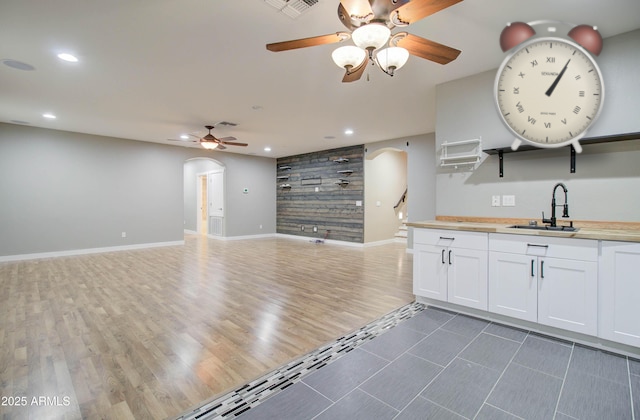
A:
1,05
